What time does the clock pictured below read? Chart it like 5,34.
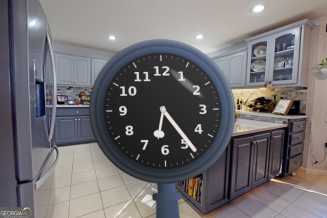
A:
6,24
